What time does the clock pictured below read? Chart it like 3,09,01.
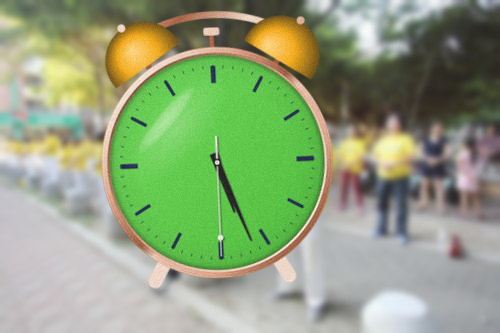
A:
5,26,30
